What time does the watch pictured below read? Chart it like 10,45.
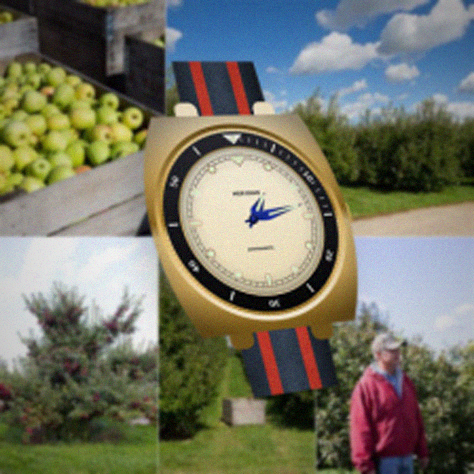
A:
1,13
